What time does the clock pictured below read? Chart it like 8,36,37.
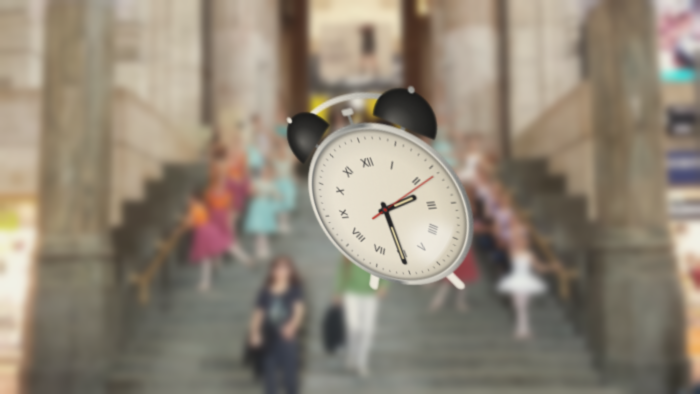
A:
2,30,11
